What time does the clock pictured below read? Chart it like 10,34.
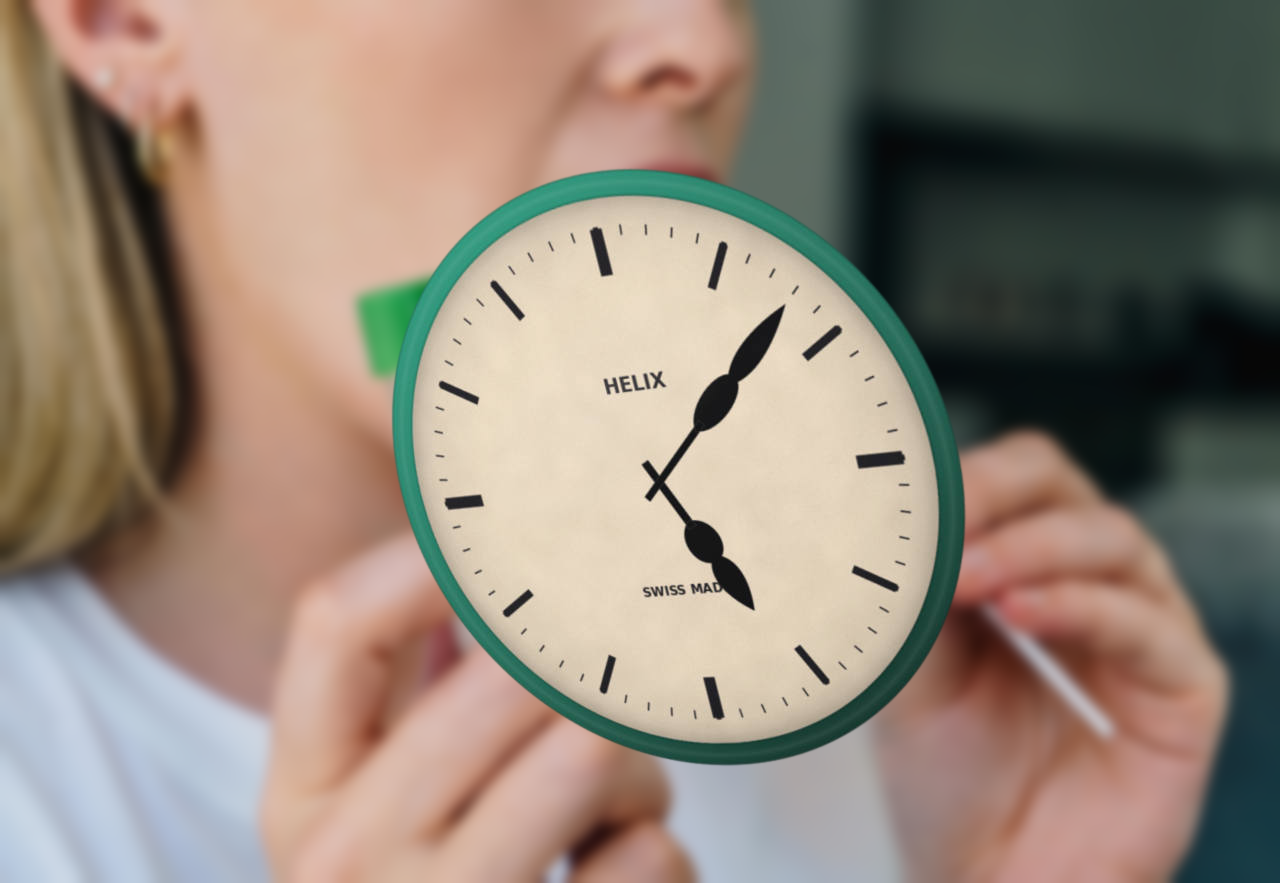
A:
5,08
